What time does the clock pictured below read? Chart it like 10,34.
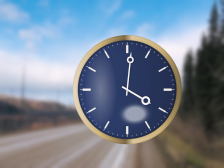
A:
4,01
